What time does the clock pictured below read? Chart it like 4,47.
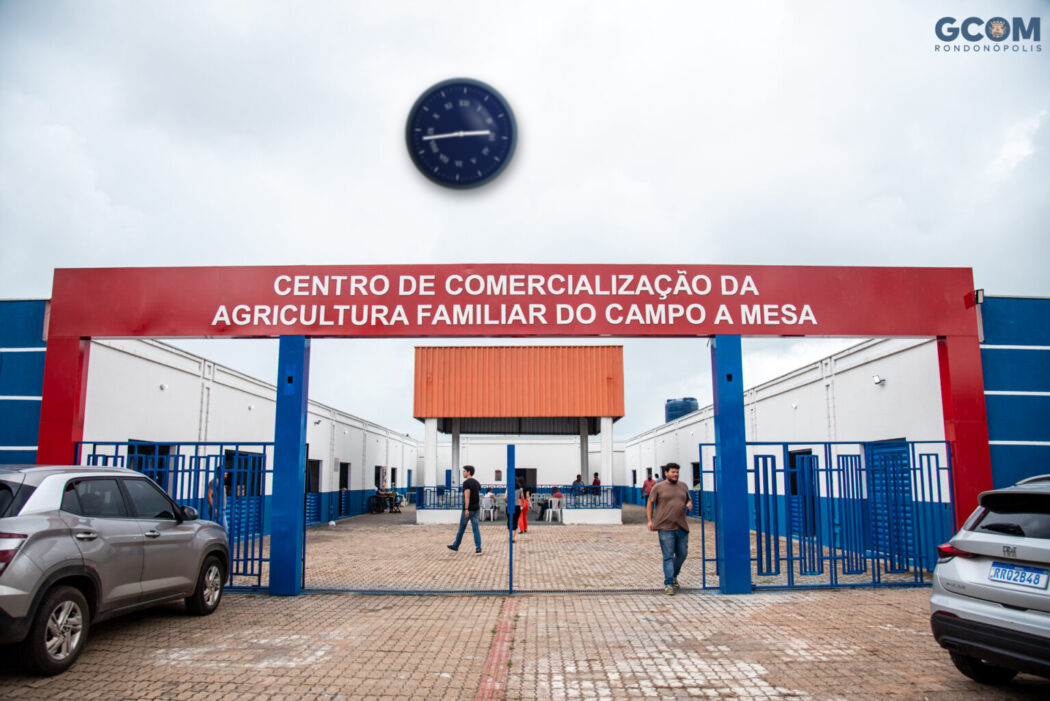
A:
2,43
